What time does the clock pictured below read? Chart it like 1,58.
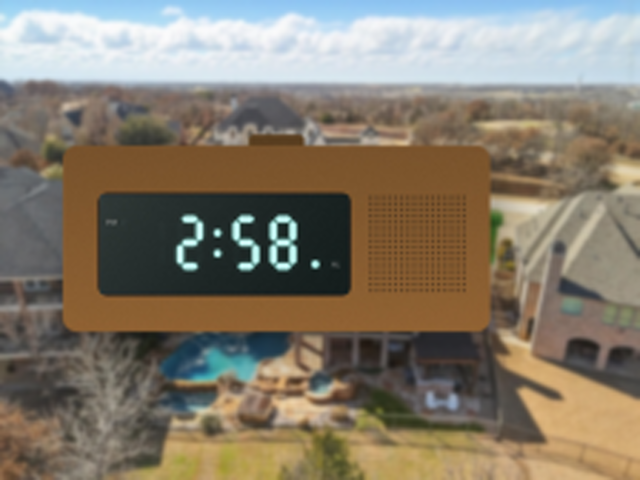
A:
2,58
